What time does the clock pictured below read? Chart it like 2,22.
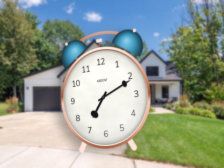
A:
7,11
